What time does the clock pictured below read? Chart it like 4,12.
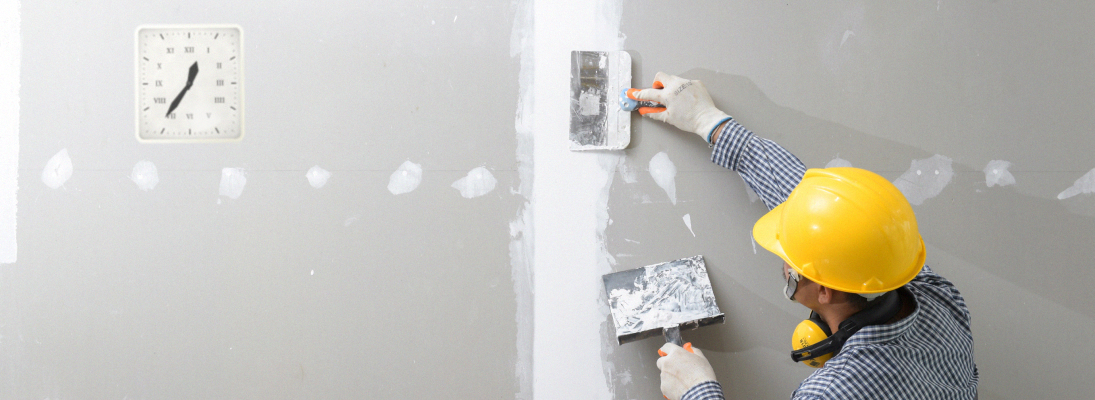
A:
12,36
